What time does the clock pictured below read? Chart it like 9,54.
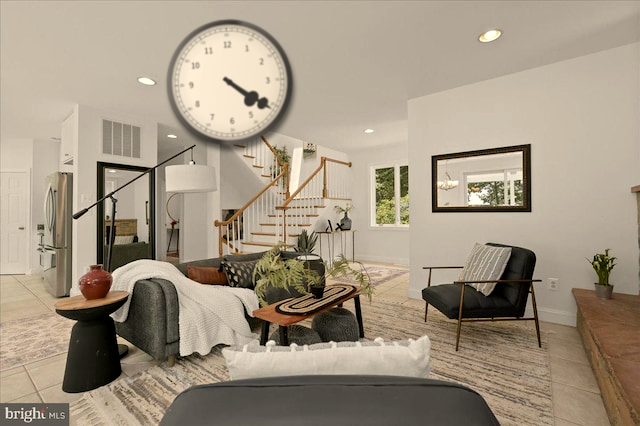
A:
4,21
